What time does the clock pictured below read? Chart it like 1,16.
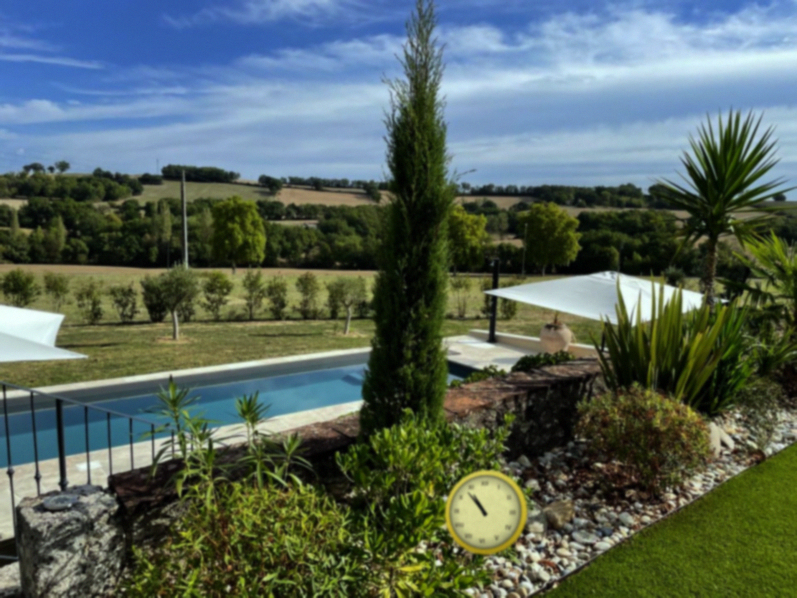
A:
10,53
